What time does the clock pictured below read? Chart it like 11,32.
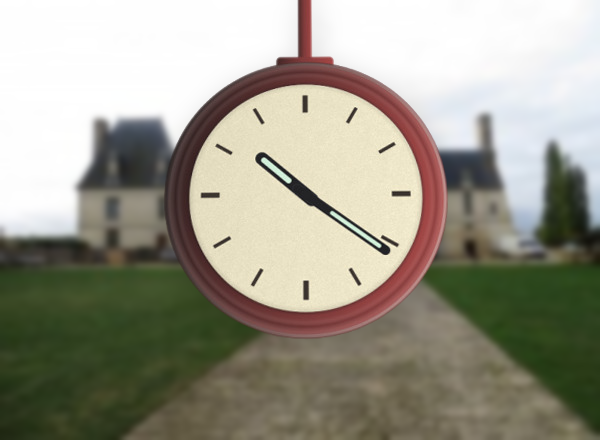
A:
10,21
